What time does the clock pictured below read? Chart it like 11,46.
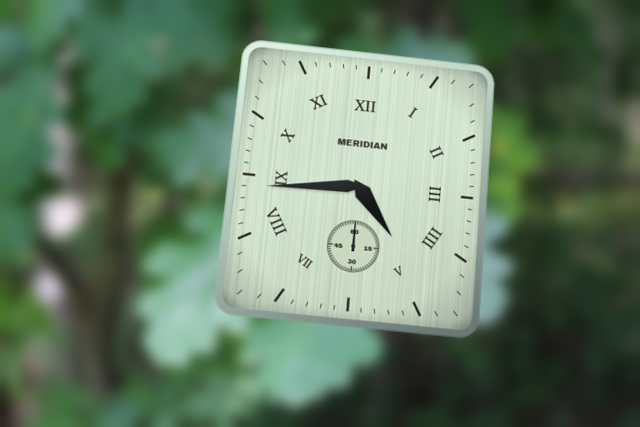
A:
4,44
